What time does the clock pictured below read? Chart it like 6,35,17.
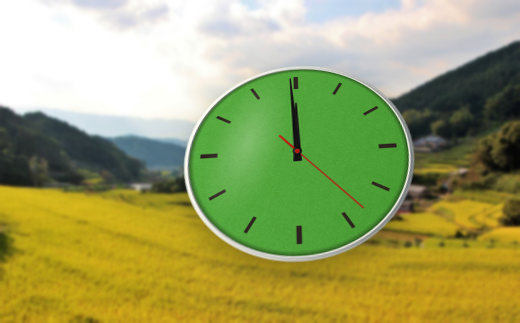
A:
11,59,23
